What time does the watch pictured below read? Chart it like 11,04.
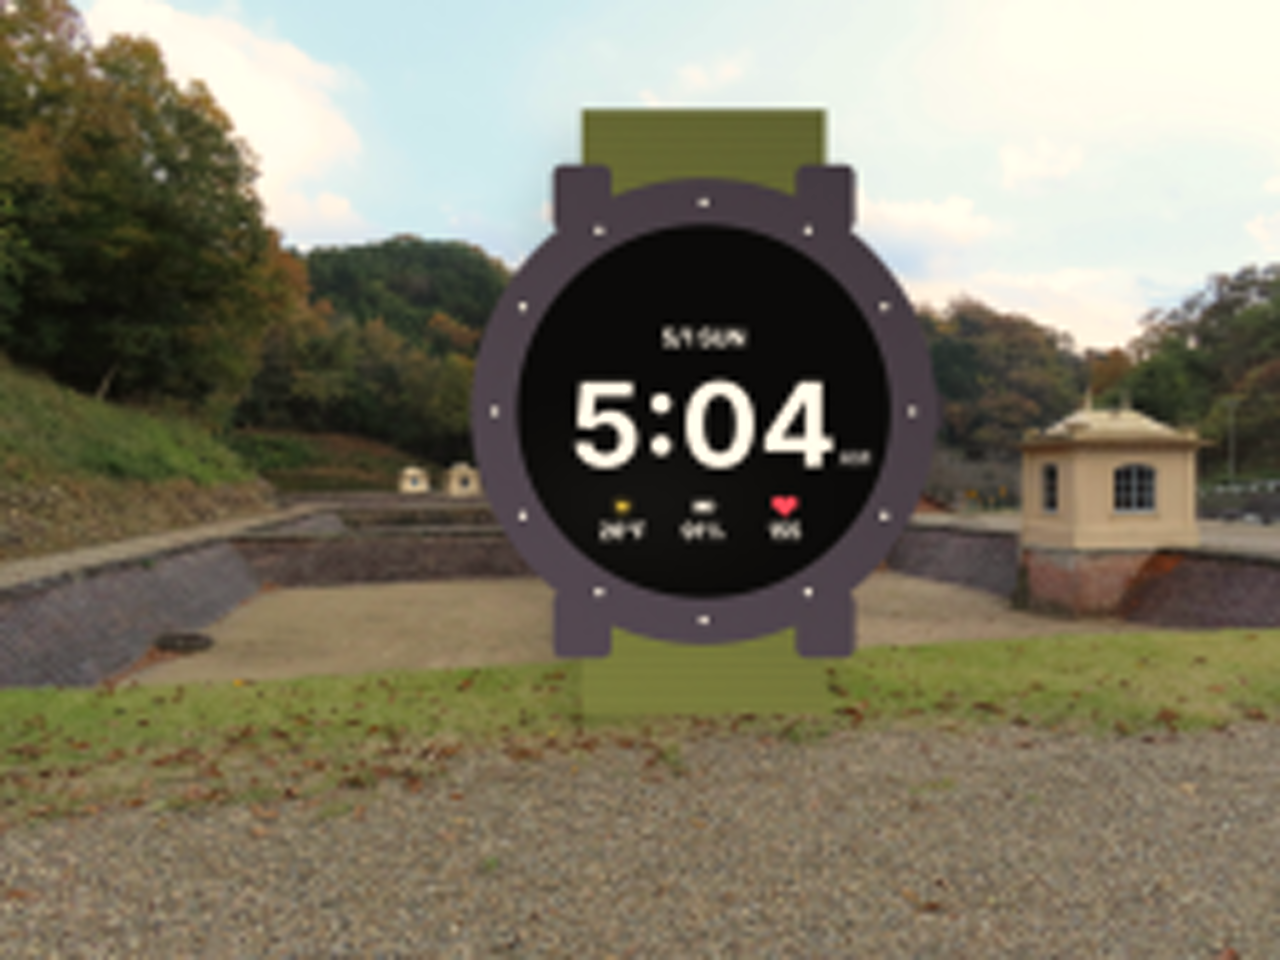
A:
5,04
